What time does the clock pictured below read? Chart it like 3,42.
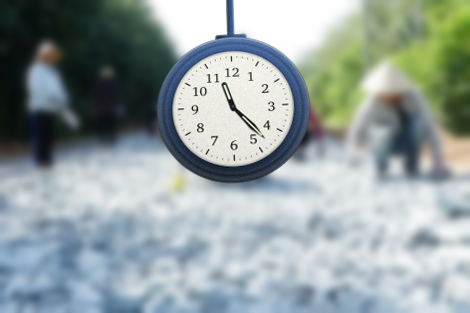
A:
11,23
